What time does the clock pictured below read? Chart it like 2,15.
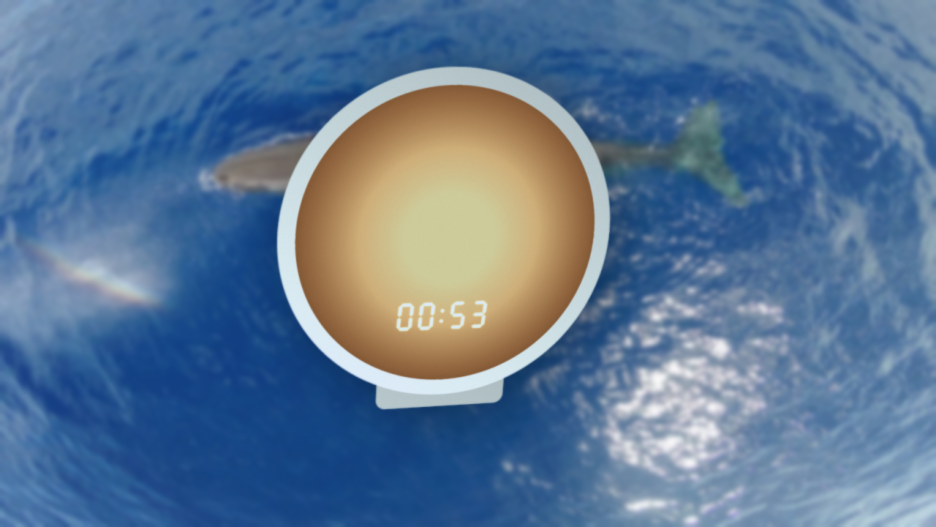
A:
0,53
